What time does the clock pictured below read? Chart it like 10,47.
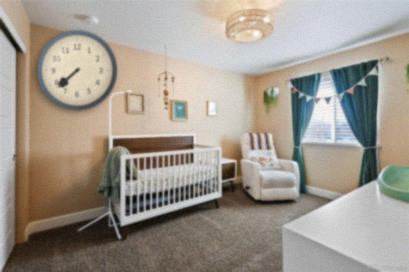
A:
7,38
